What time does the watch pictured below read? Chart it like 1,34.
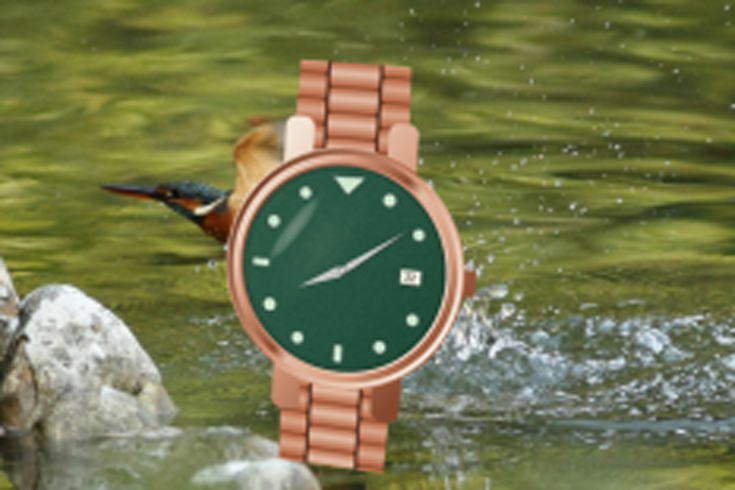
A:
8,09
